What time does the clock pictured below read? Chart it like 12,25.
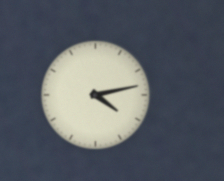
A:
4,13
